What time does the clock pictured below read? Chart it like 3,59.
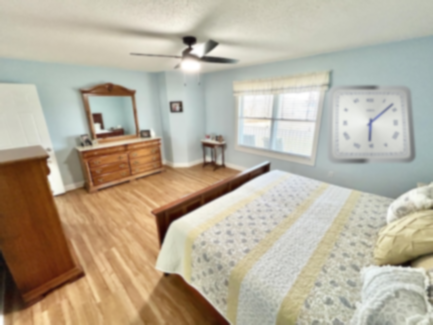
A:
6,08
